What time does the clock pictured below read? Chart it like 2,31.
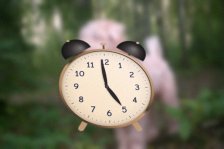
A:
4,59
